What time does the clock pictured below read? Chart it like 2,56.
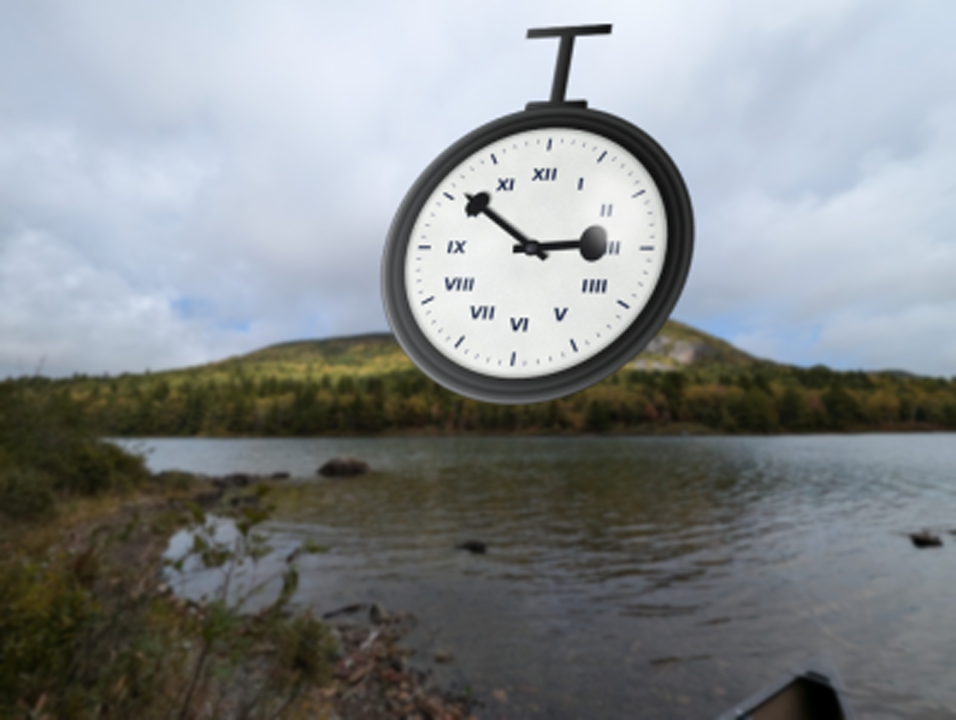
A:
2,51
